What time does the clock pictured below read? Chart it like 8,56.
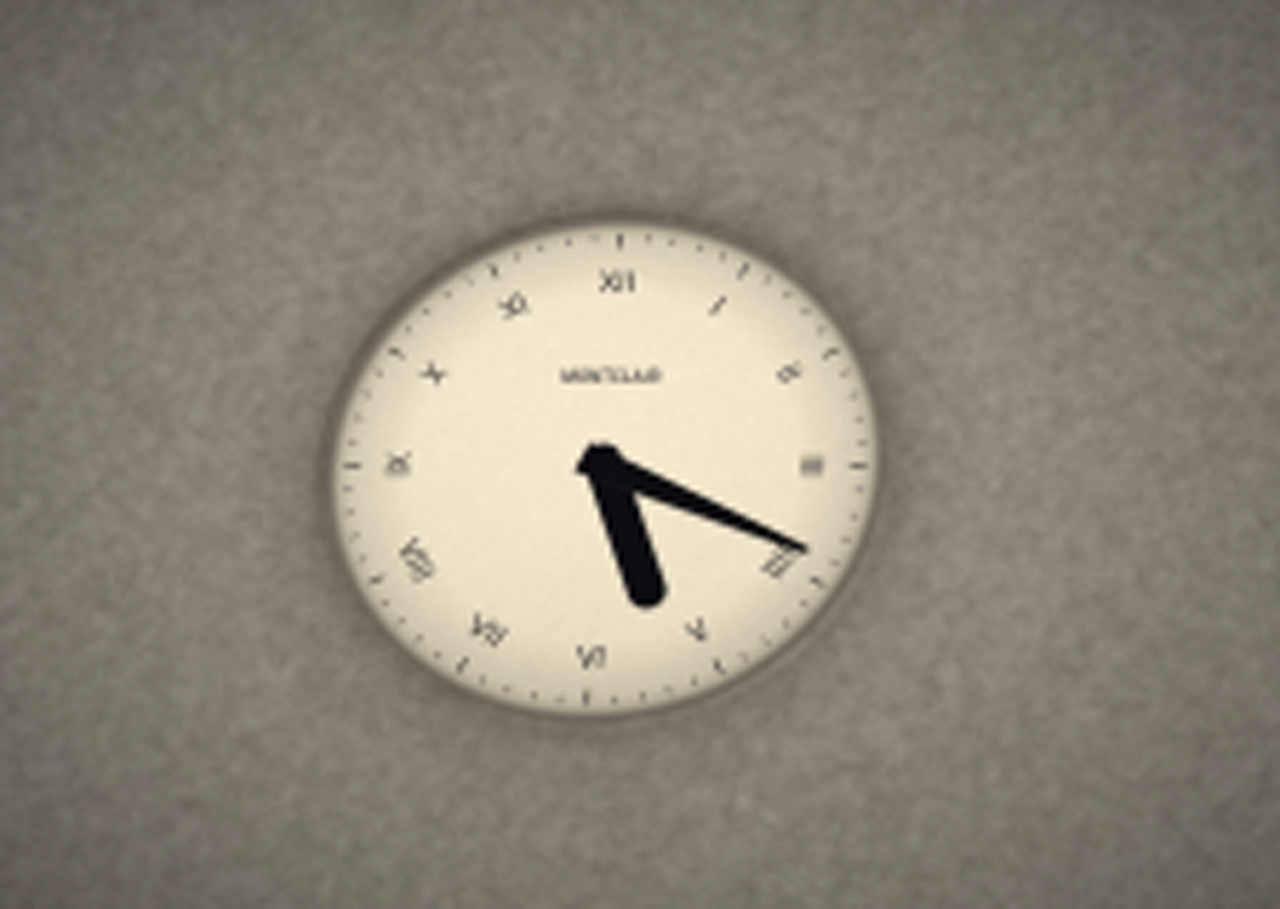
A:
5,19
